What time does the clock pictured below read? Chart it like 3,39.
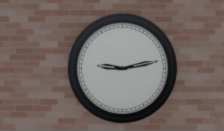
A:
9,13
